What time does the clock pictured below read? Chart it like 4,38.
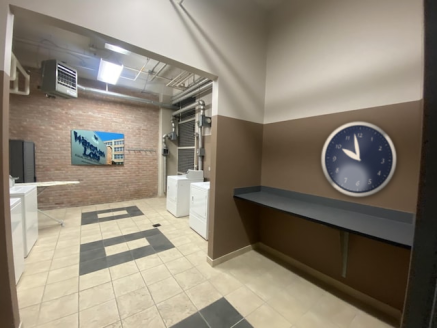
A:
9,58
